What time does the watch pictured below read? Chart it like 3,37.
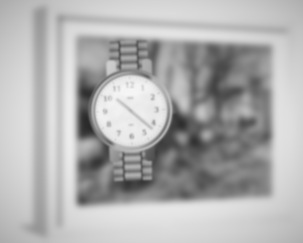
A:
10,22
